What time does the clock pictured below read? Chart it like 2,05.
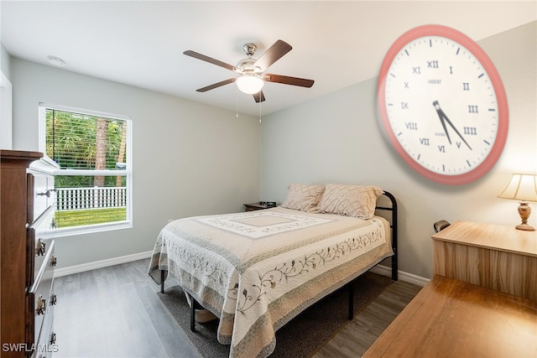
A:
5,23
